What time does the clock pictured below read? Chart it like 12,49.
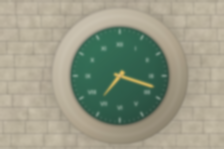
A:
7,18
